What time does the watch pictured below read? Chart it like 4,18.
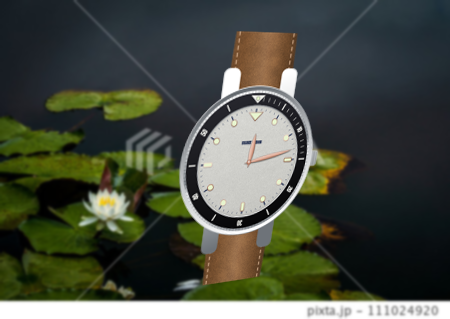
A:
12,13
